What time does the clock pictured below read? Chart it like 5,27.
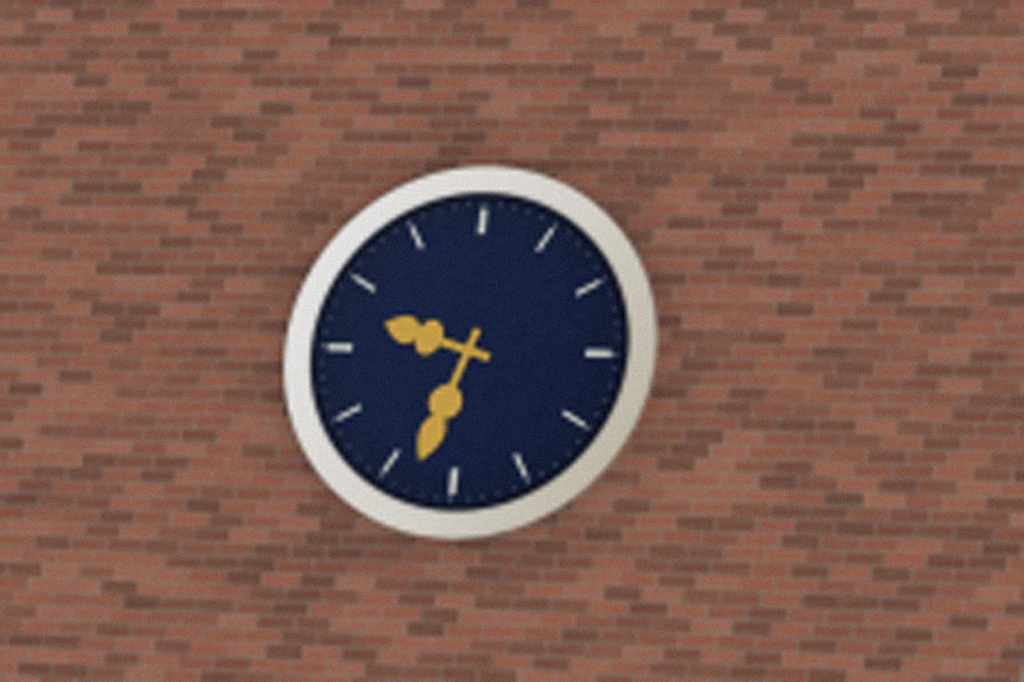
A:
9,33
